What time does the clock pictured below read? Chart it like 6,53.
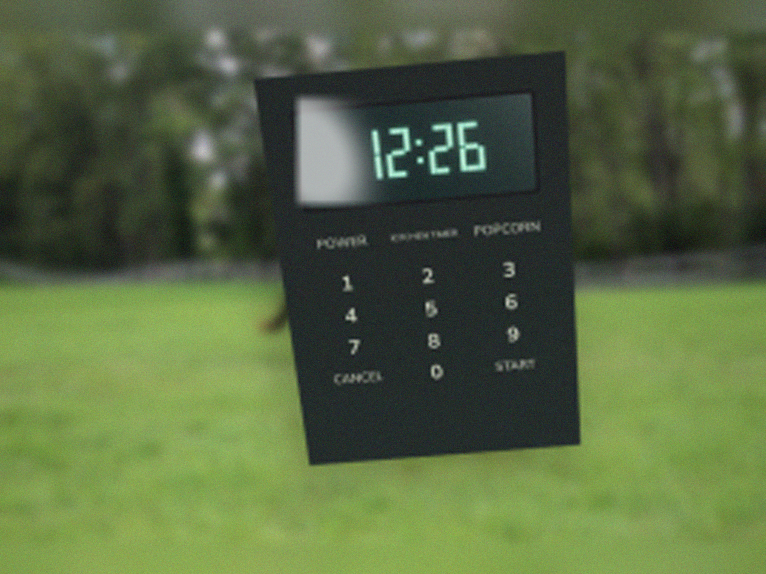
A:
12,26
